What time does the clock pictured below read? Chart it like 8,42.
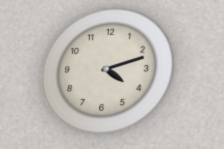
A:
4,12
